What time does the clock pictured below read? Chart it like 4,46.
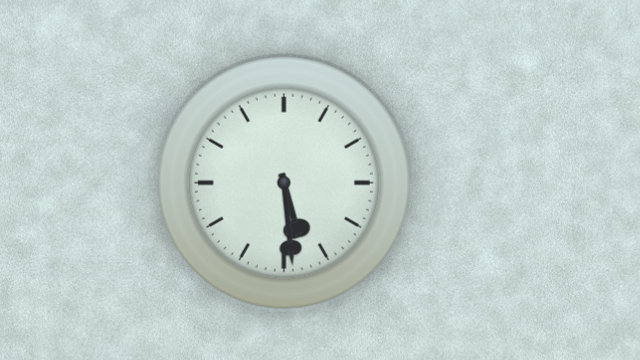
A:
5,29
